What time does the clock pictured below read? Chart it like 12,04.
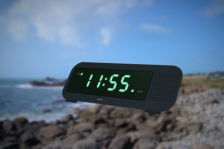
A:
11,55
